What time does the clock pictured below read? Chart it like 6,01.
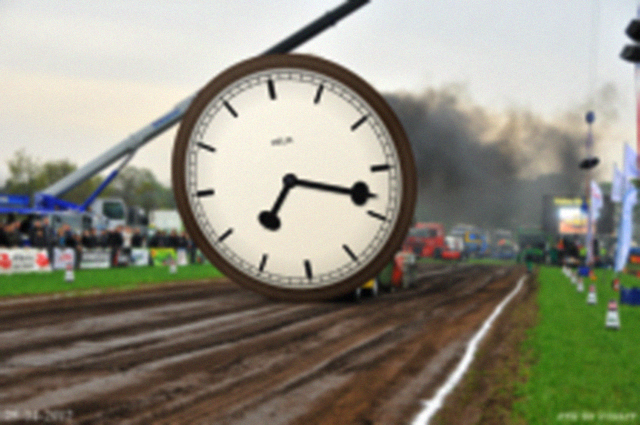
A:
7,18
